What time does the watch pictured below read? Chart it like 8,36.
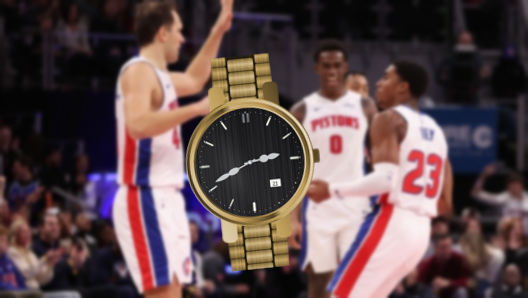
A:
2,41
